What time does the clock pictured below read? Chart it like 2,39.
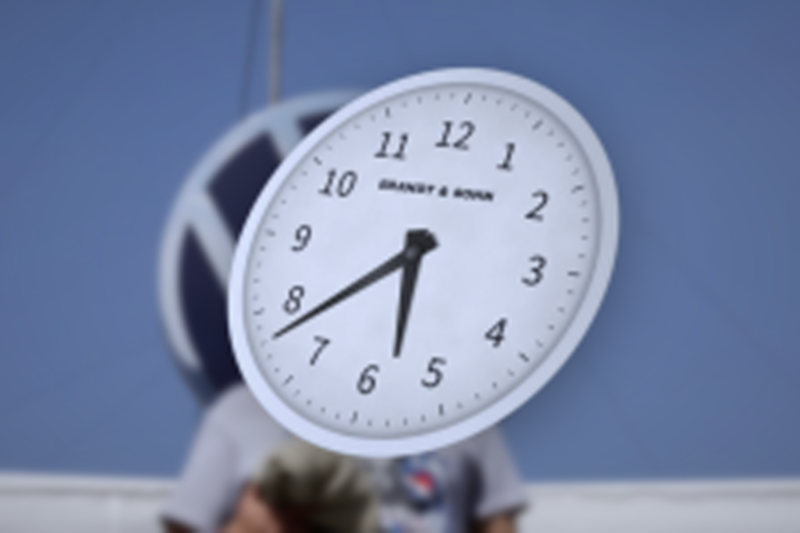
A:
5,38
